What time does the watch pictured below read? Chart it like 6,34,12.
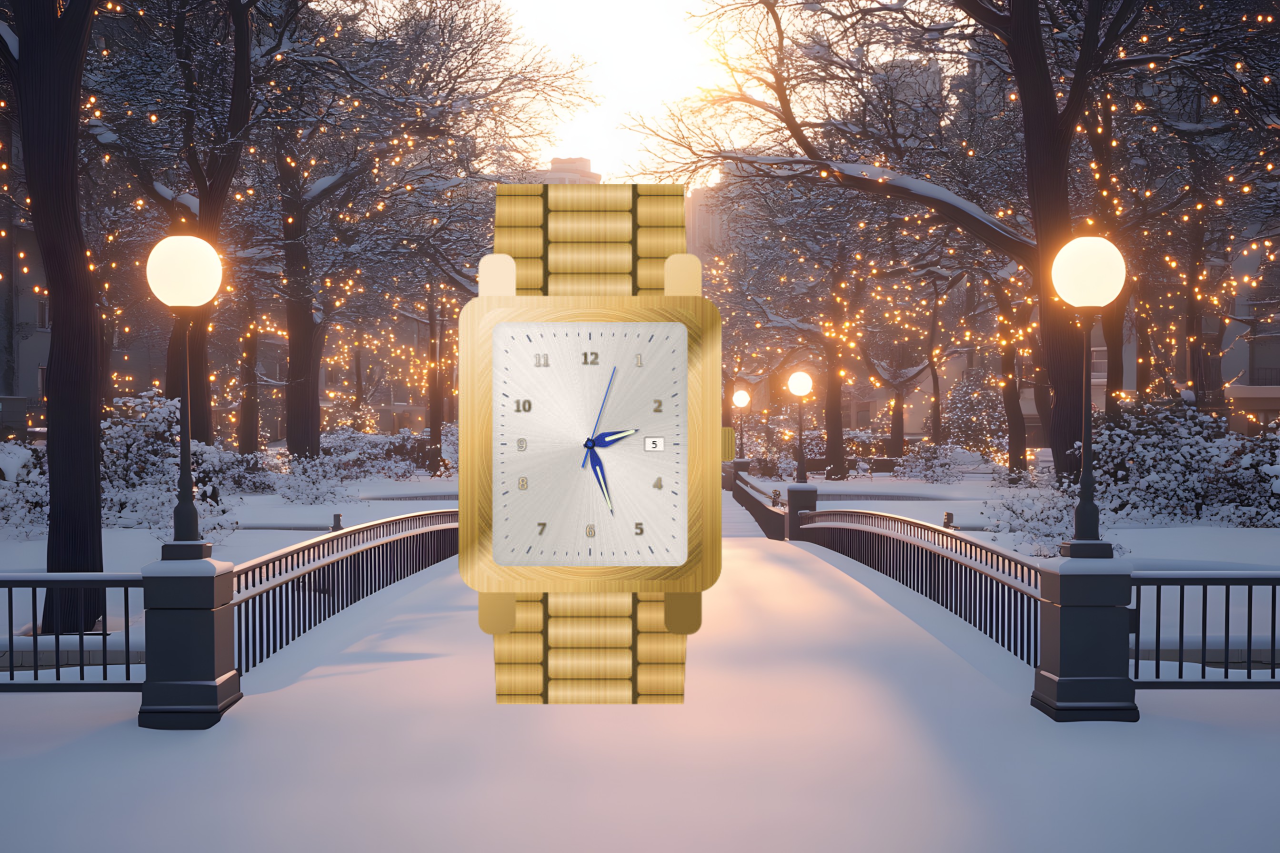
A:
2,27,03
